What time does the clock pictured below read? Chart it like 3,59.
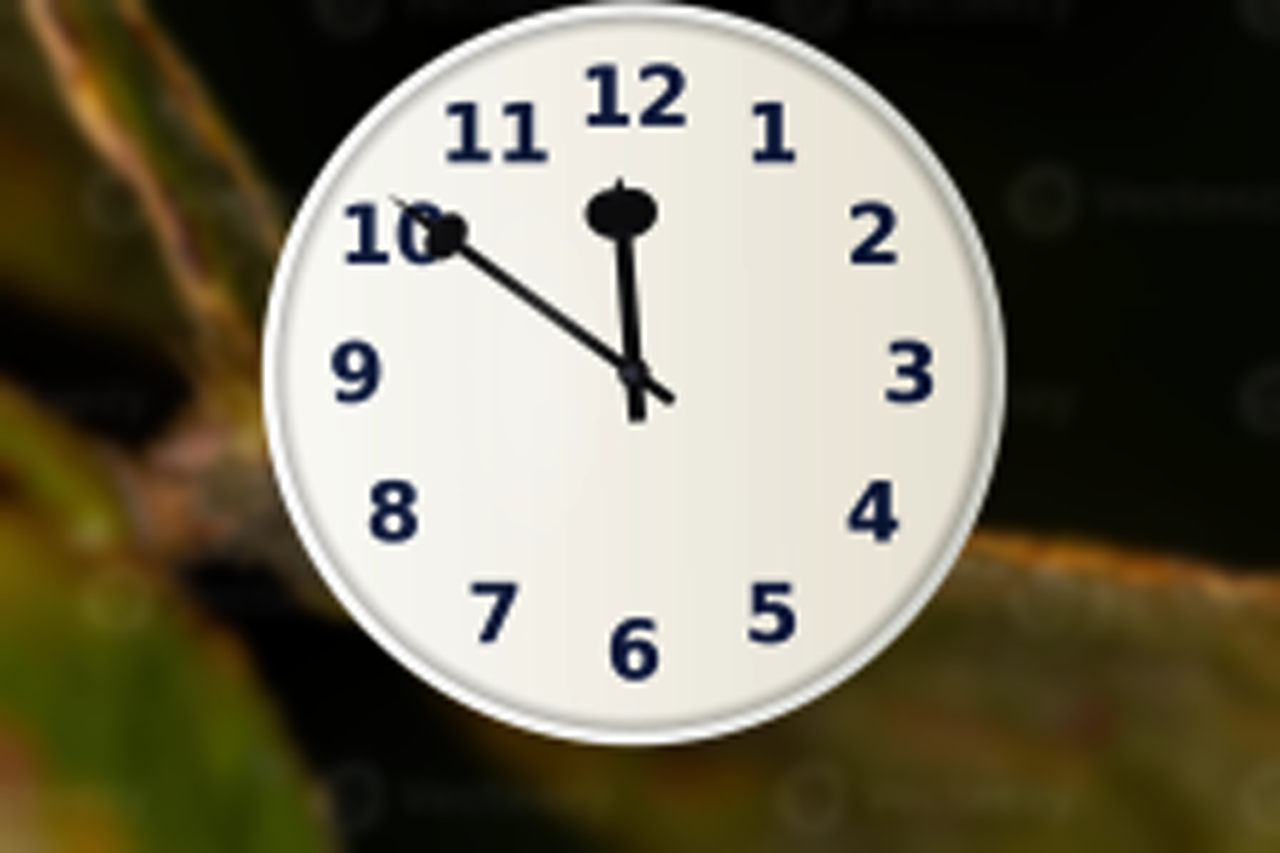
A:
11,51
